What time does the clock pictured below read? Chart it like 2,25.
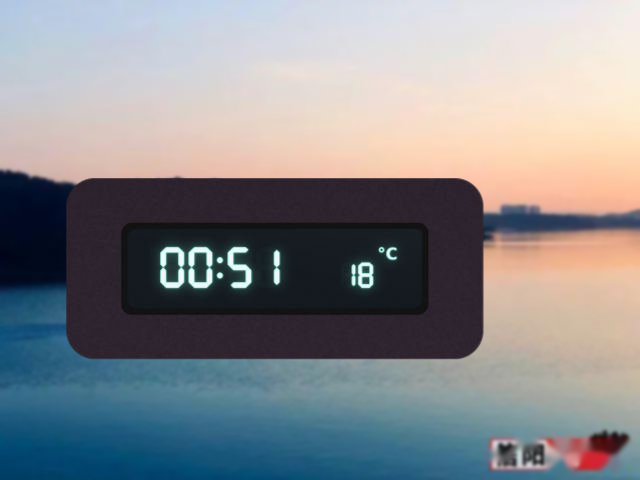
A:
0,51
